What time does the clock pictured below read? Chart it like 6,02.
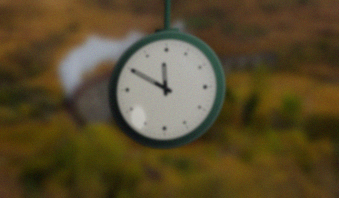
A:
11,50
